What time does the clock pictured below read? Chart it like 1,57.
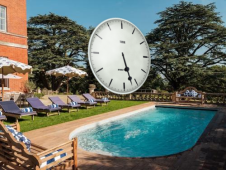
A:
5,27
